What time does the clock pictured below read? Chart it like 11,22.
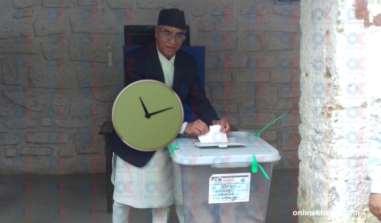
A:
11,12
